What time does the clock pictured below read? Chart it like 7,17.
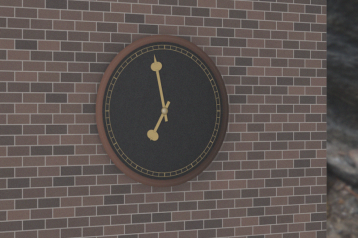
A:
6,58
